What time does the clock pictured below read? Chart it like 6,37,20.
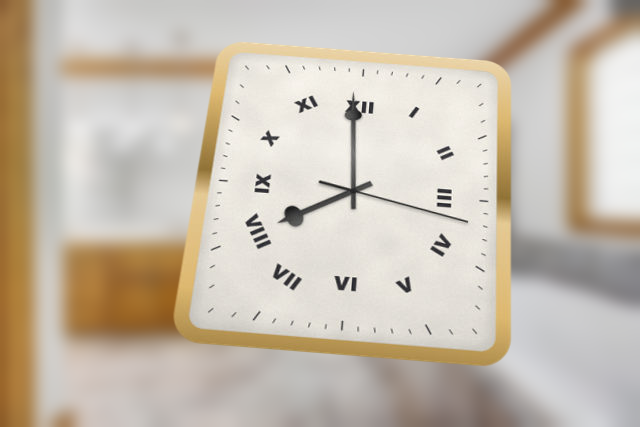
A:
7,59,17
